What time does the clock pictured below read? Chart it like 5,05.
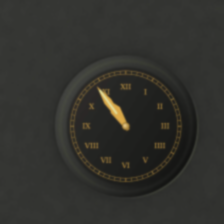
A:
10,54
